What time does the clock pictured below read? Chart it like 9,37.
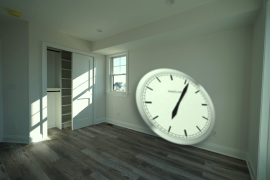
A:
7,06
